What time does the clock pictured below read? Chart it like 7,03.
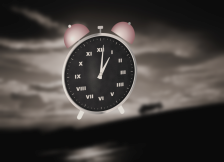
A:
1,01
